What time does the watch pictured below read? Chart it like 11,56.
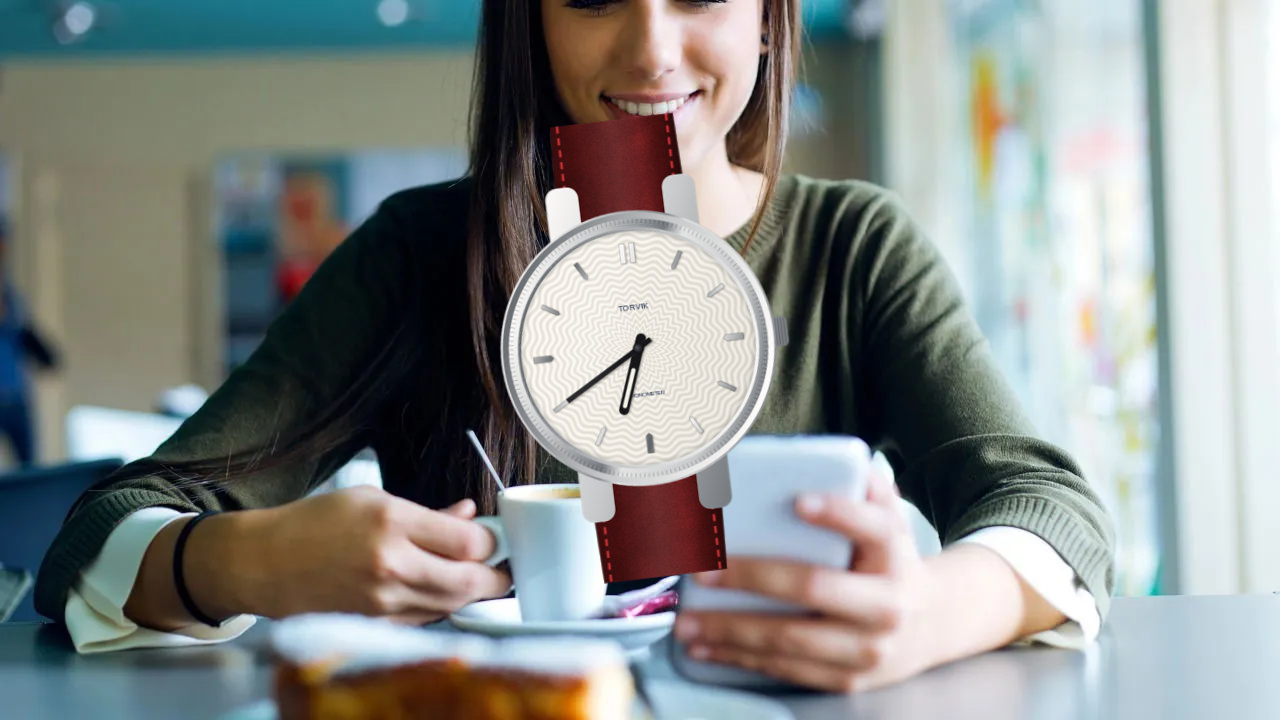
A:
6,40
